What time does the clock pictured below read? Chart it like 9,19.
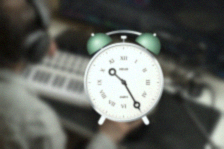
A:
10,25
